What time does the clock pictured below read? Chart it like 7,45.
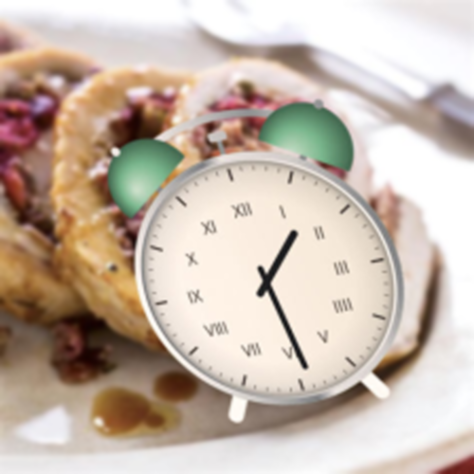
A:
1,29
